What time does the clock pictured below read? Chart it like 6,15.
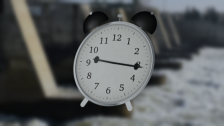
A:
9,16
